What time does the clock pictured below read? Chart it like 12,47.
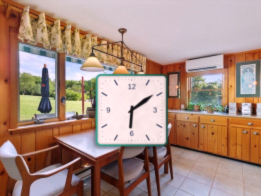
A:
6,09
